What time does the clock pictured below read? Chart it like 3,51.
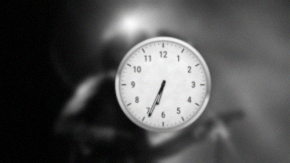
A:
6,34
